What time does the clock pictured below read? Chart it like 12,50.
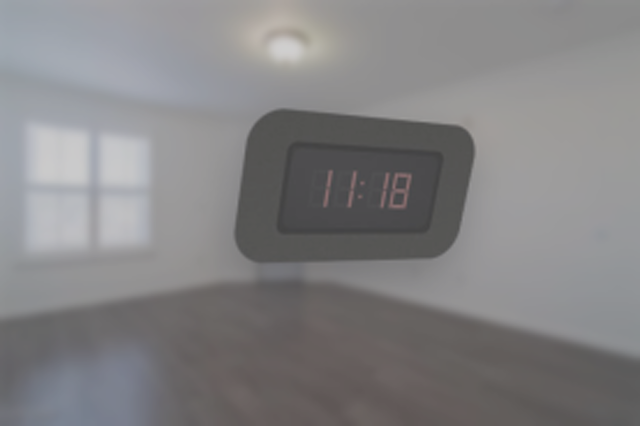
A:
11,18
